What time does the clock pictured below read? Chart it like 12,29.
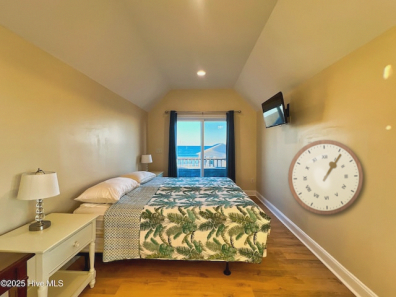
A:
1,06
